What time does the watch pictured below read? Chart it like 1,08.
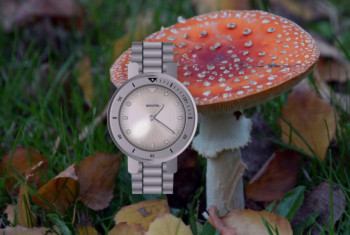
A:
1,21
